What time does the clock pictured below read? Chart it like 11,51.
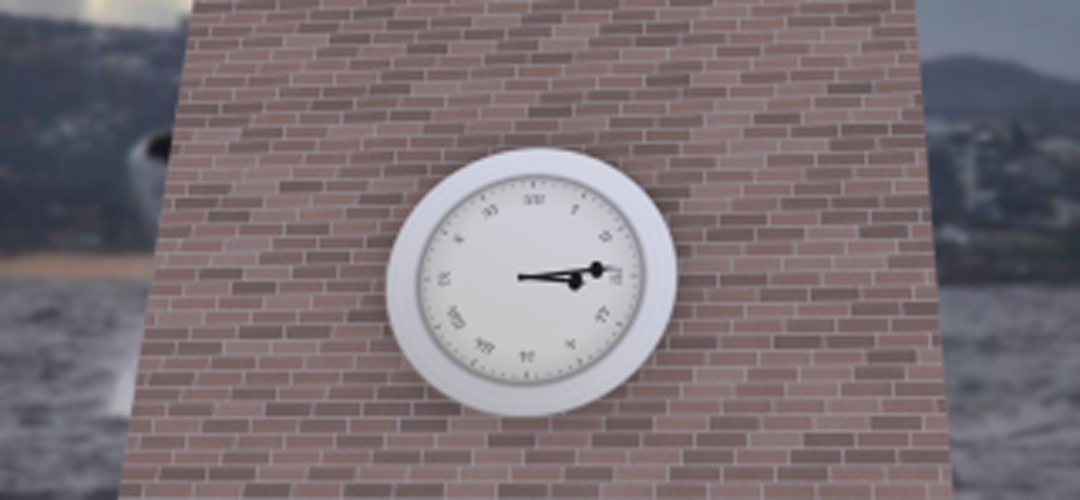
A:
3,14
